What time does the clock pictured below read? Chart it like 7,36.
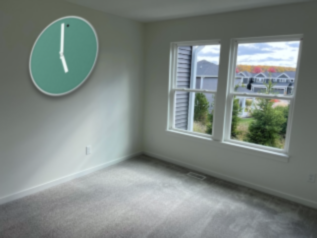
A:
4,58
